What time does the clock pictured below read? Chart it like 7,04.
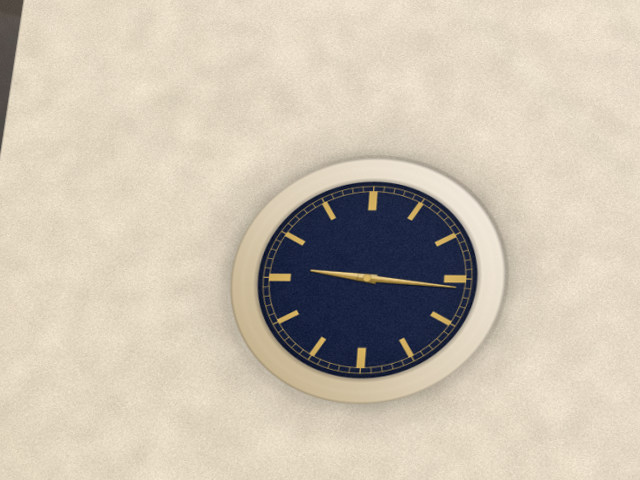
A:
9,16
